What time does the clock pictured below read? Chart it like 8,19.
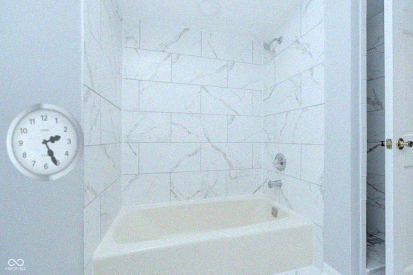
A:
2,26
